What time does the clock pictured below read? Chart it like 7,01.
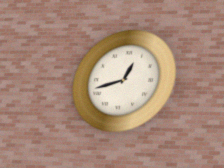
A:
12,42
